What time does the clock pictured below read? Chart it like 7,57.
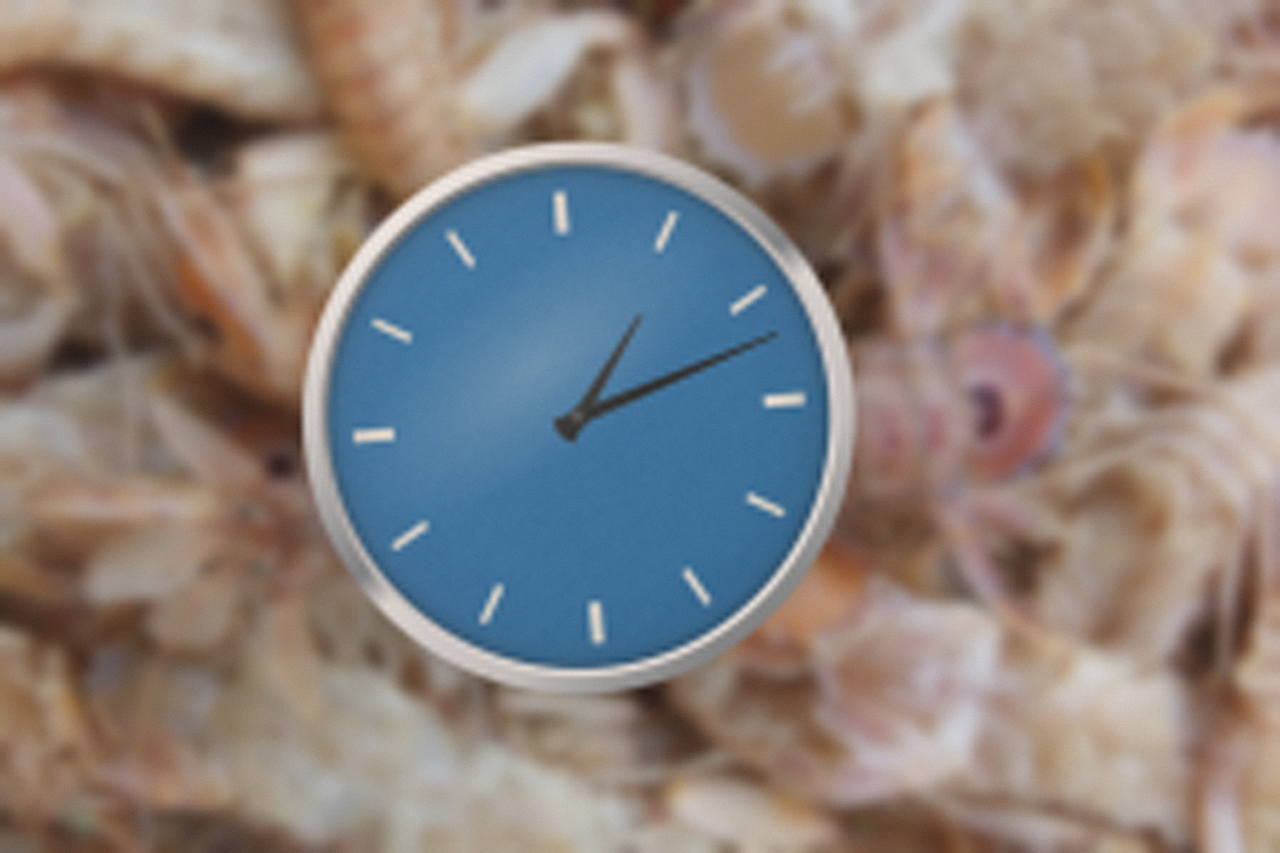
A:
1,12
